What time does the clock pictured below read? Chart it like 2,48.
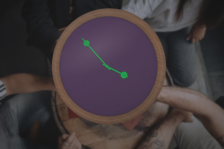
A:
3,53
